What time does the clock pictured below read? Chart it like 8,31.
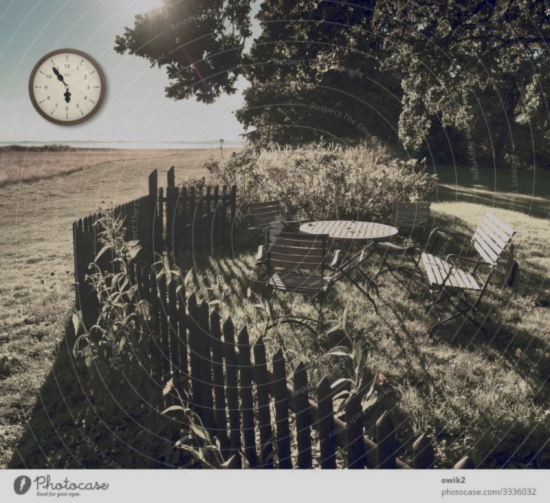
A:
5,54
